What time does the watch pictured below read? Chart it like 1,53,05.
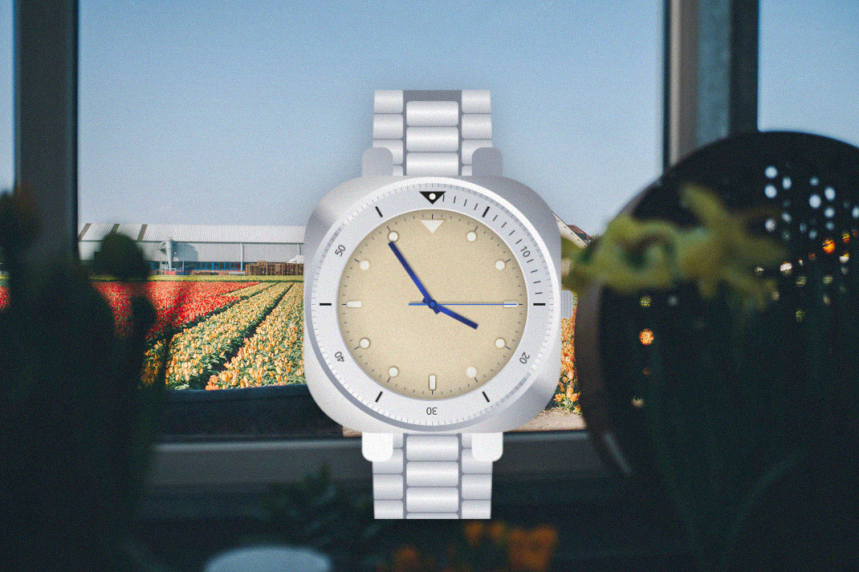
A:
3,54,15
